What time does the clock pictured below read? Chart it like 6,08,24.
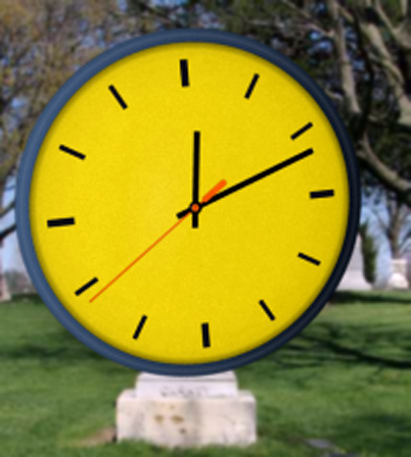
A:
12,11,39
